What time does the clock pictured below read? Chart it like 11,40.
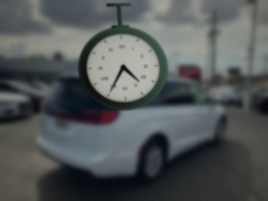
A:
4,35
